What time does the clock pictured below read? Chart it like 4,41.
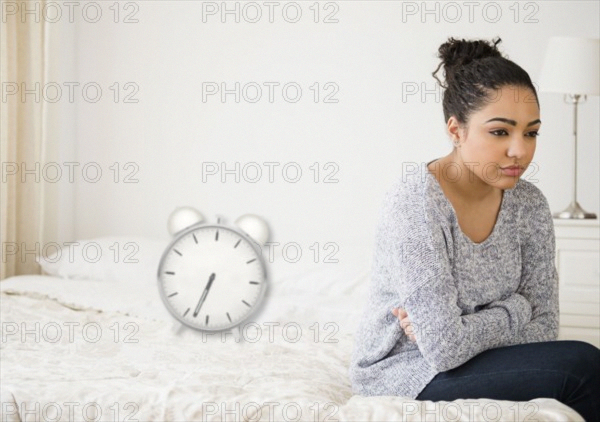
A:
6,33
